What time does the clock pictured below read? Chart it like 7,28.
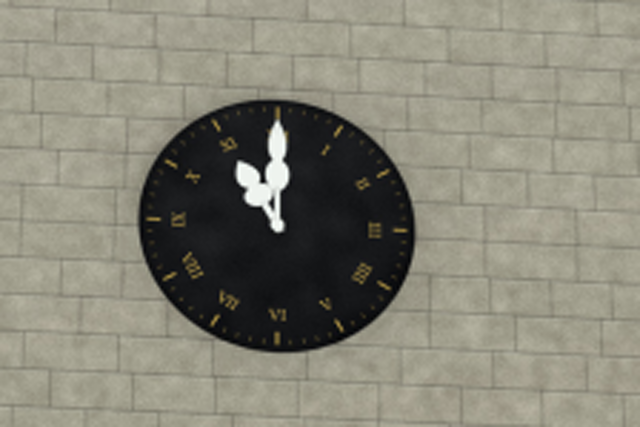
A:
11,00
